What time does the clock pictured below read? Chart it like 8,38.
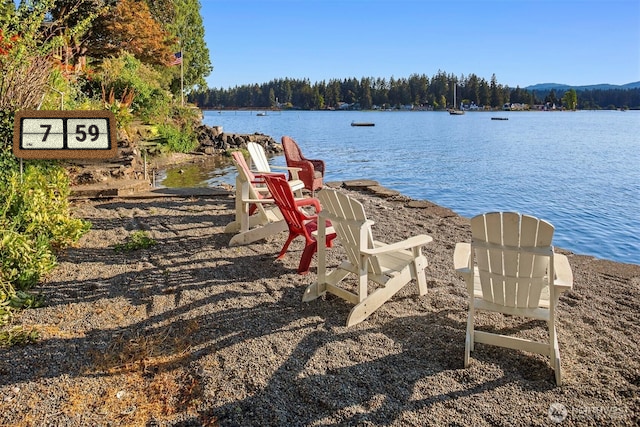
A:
7,59
